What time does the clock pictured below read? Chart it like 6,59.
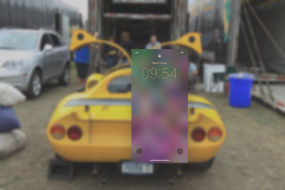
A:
9,54
